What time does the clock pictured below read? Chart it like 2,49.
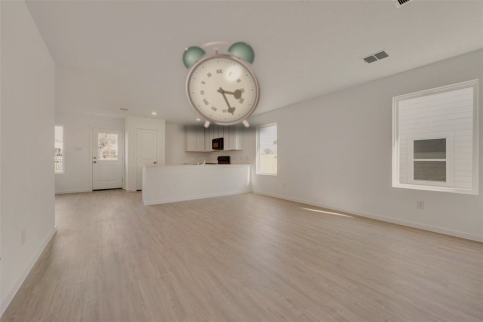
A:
3,27
